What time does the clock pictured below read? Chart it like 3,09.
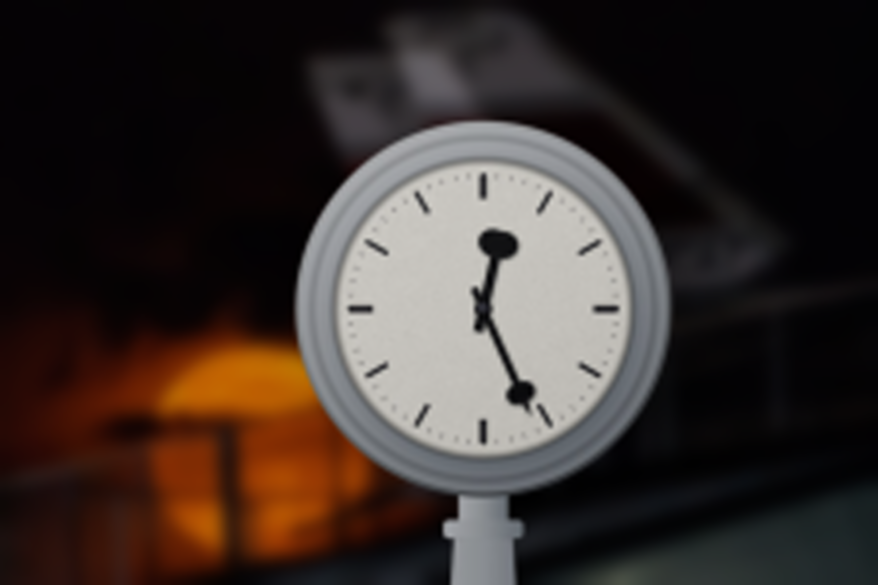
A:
12,26
